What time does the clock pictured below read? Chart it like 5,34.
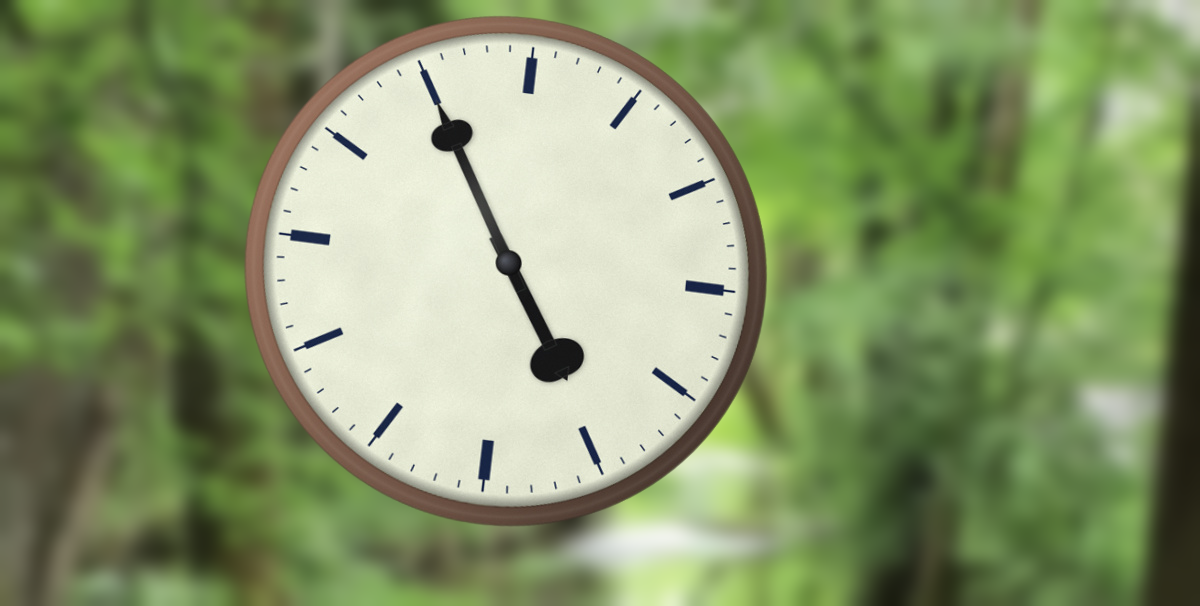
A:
4,55
